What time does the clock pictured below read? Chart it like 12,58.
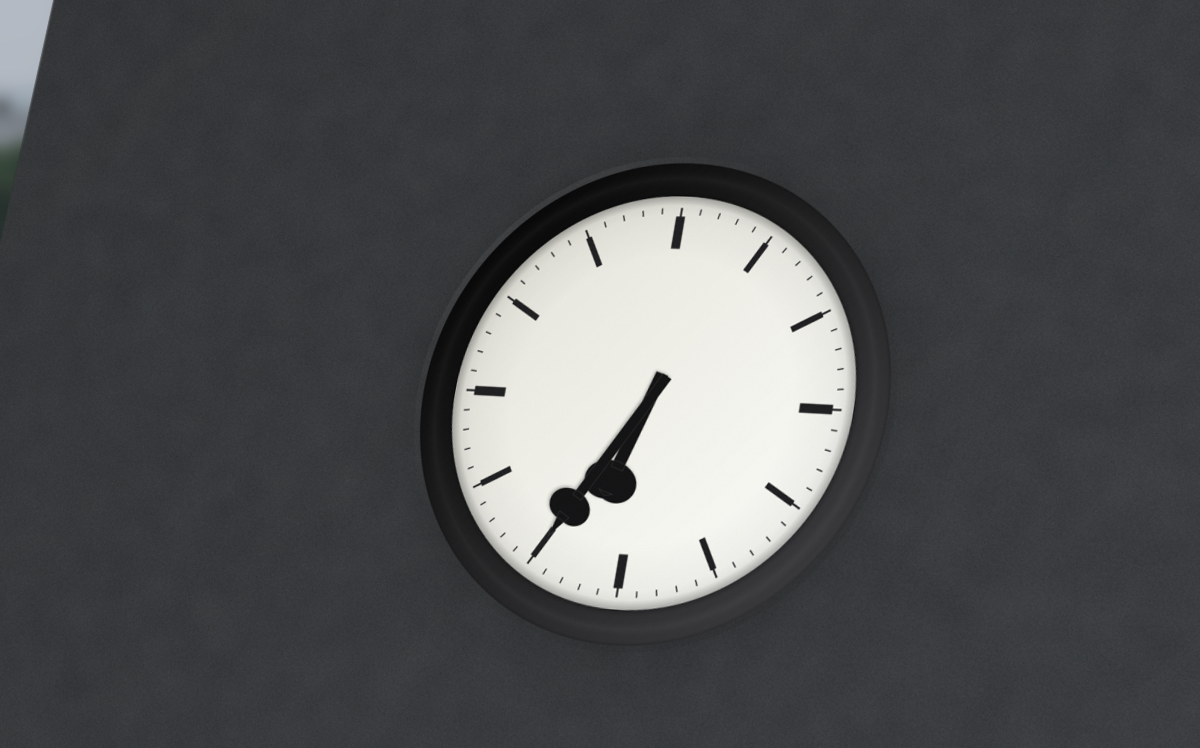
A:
6,35
